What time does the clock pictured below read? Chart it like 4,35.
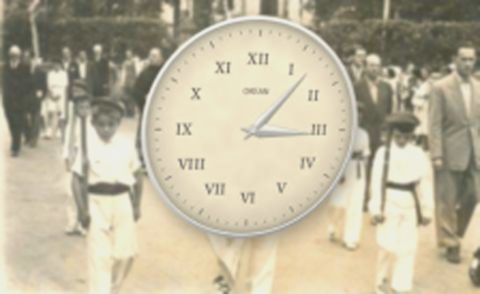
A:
3,07
